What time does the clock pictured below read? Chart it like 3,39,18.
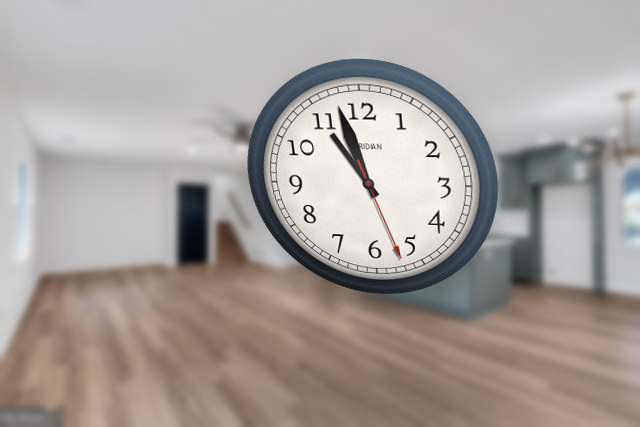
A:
10,57,27
